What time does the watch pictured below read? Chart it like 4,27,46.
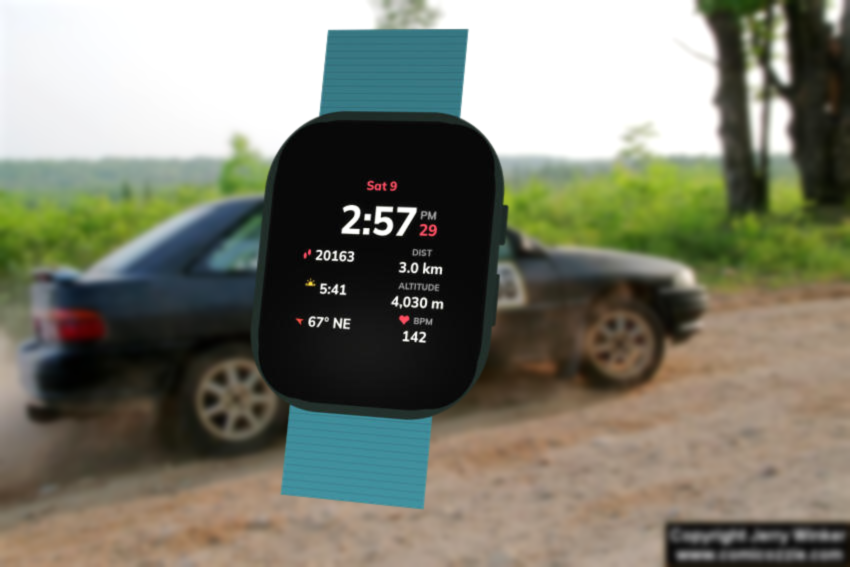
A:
2,57,29
